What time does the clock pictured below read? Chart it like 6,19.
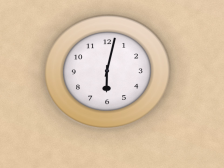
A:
6,02
